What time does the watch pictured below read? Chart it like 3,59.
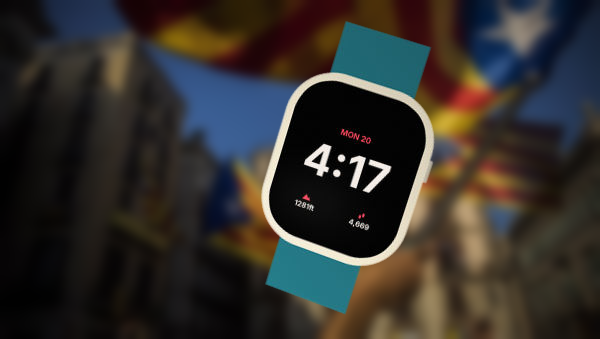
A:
4,17
